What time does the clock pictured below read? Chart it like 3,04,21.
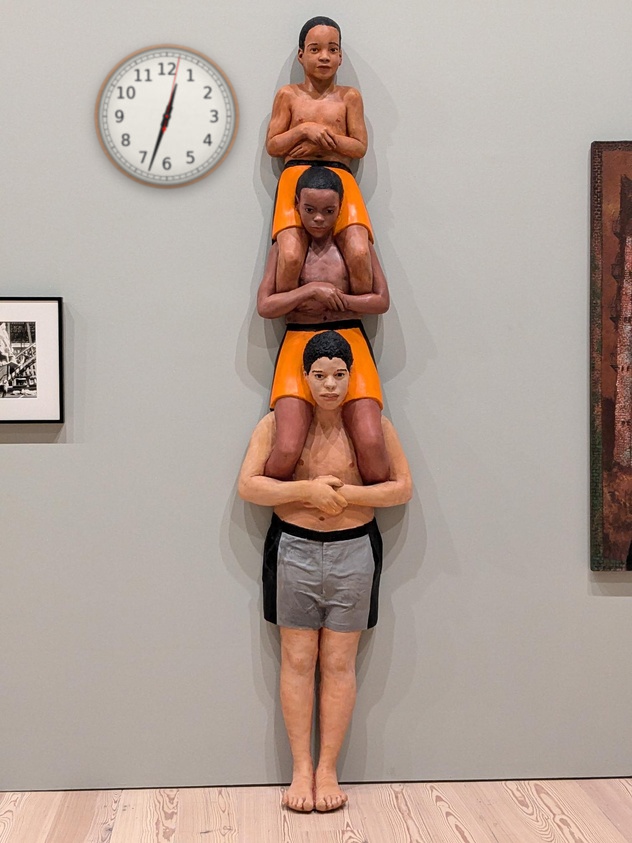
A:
12,33,02
